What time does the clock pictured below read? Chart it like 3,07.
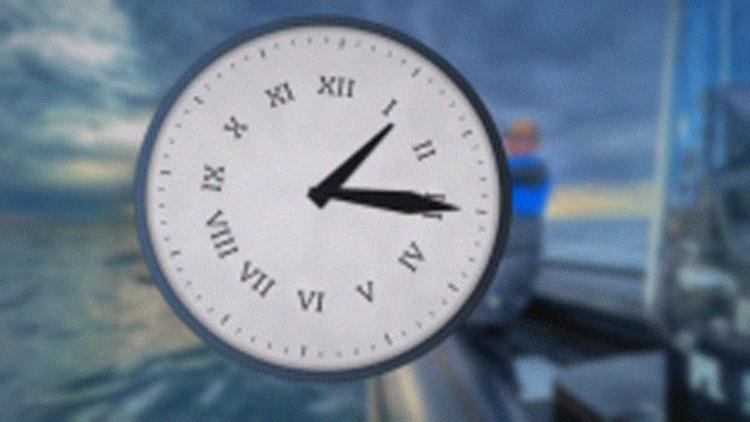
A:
1,15
